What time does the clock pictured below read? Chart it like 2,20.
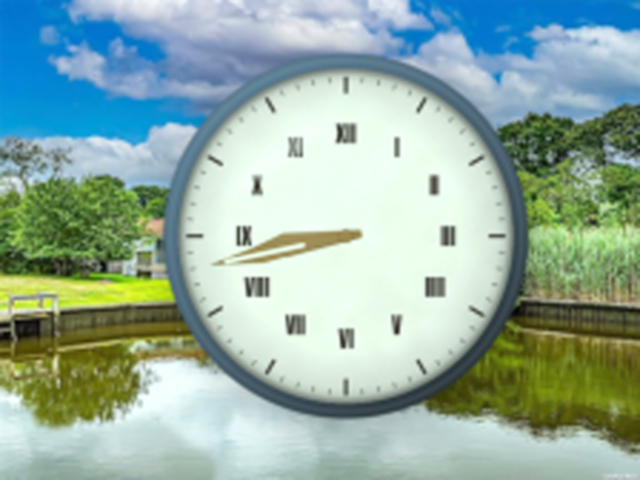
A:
8,43
